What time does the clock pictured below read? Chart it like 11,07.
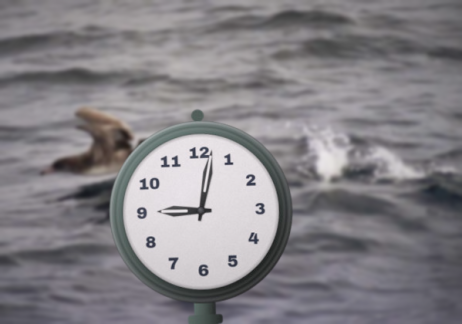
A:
9,02
